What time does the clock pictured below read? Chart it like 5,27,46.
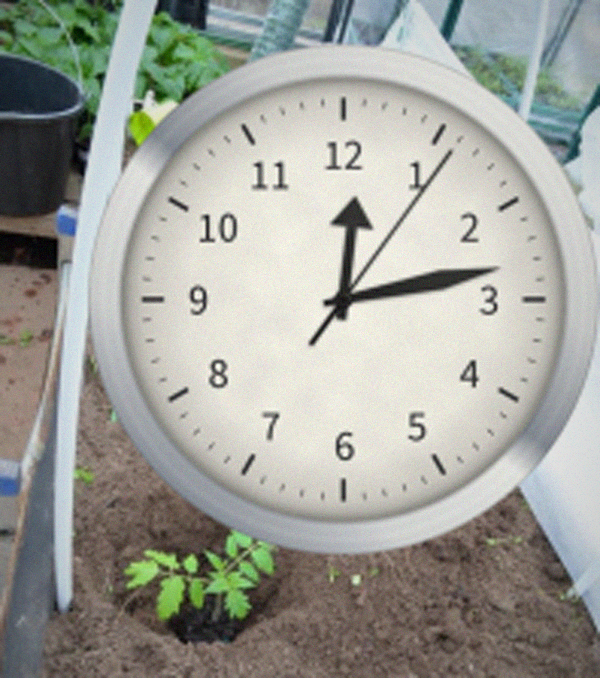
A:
12,13,06
